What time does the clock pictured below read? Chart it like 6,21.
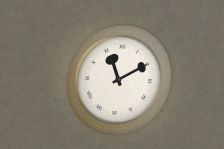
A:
11,10
